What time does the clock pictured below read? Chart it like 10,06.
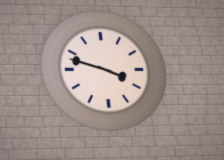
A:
3,48
